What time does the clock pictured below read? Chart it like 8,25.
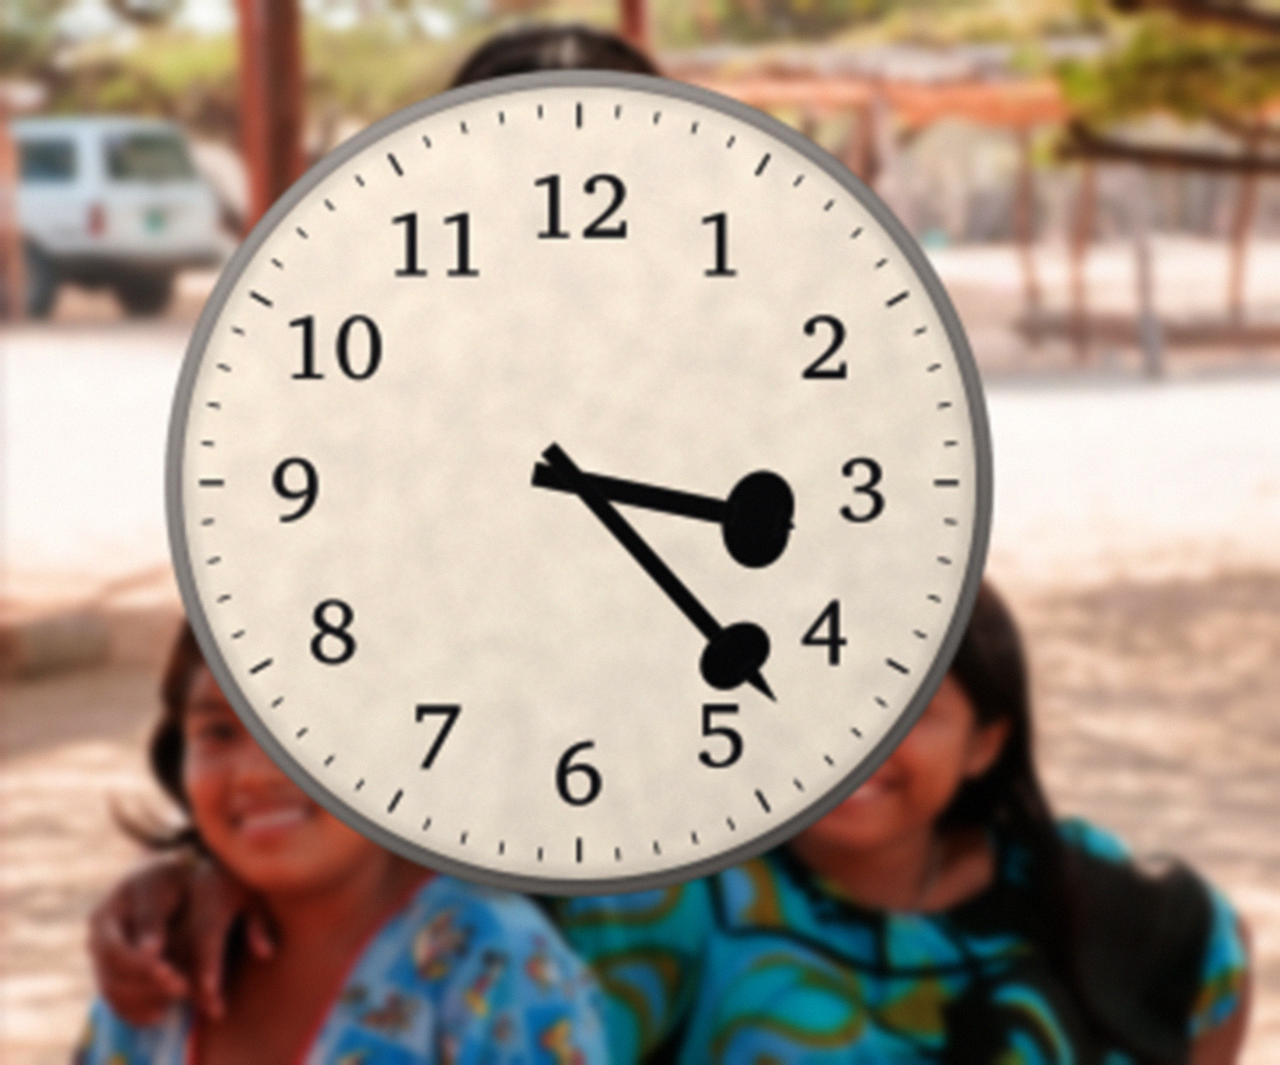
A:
3,23
